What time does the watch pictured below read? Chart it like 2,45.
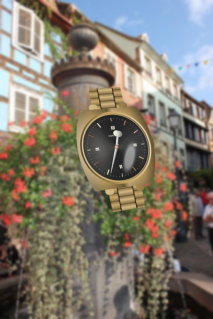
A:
12,34
